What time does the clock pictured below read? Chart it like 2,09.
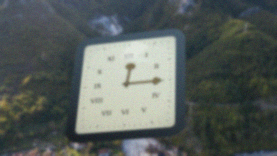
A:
12,15
